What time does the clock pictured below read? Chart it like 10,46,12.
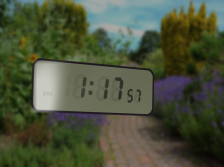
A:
1,17,57
